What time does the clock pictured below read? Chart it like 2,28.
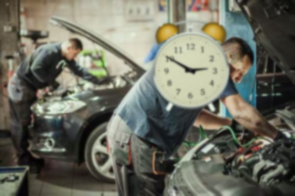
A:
2,50
